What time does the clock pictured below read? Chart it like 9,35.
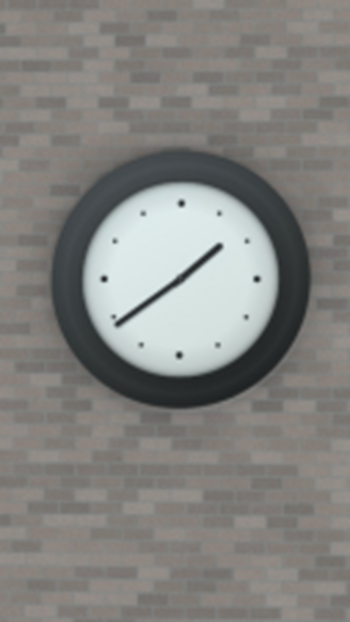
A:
1,39
